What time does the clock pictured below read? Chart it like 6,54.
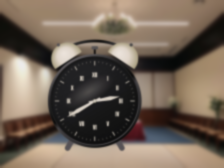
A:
2,40
